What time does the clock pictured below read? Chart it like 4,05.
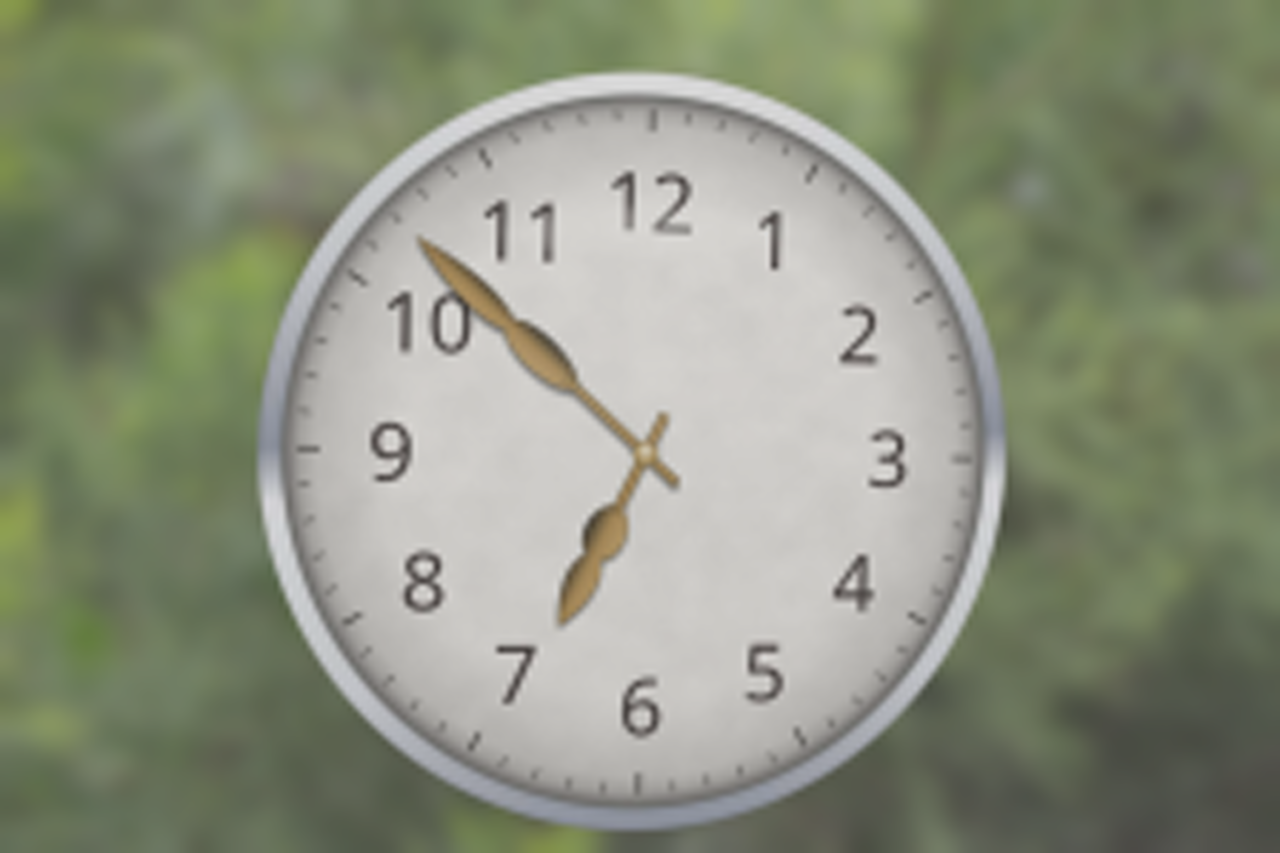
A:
6,52
